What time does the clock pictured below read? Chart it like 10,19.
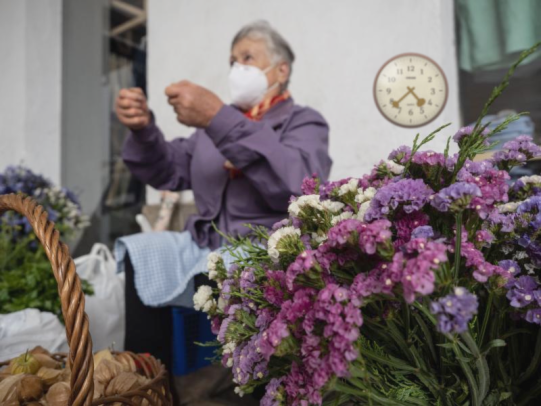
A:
4,38
